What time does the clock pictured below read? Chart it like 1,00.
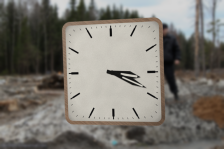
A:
3,19
